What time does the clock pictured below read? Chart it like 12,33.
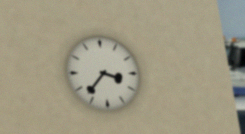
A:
3,37
